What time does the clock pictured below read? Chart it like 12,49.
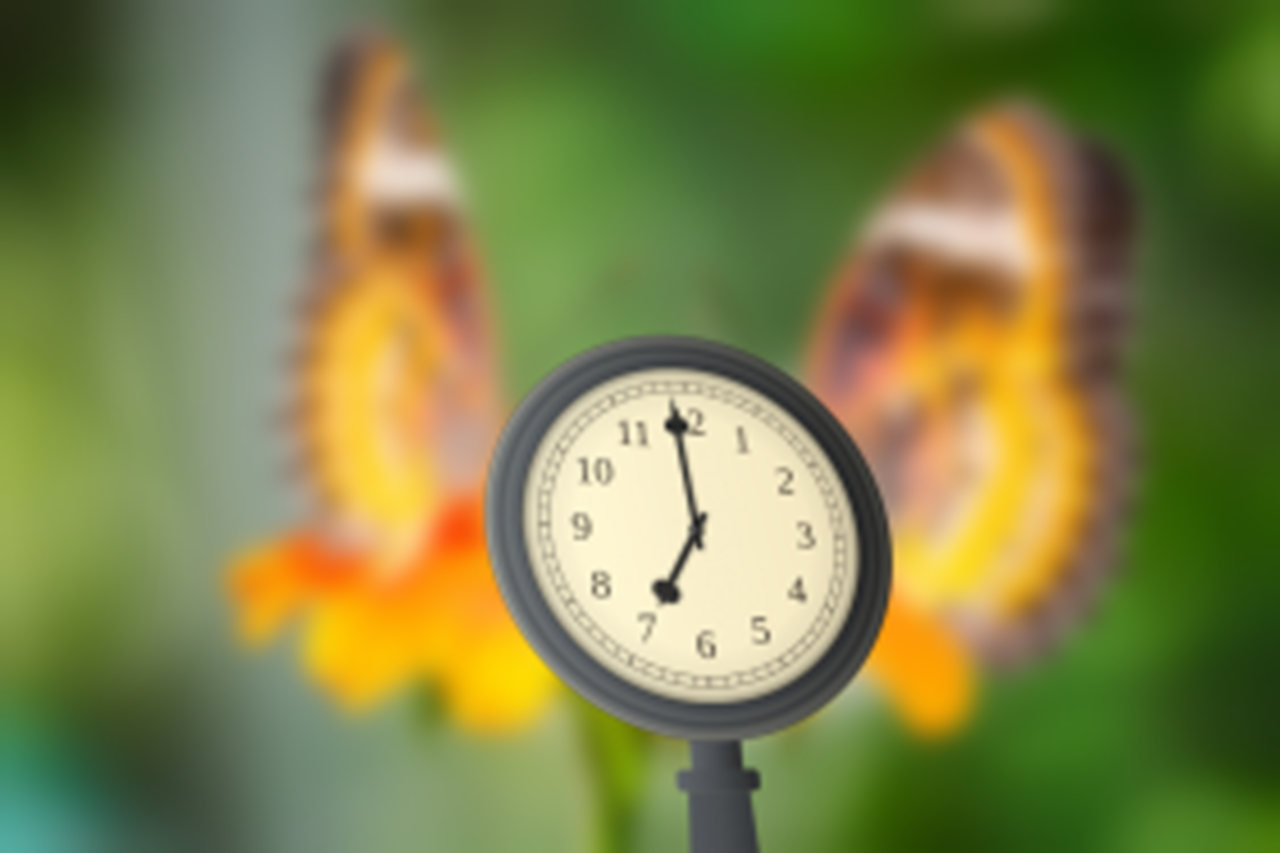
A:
6,59
